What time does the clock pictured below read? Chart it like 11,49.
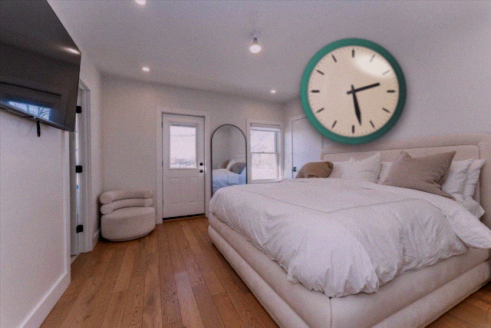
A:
2,28
